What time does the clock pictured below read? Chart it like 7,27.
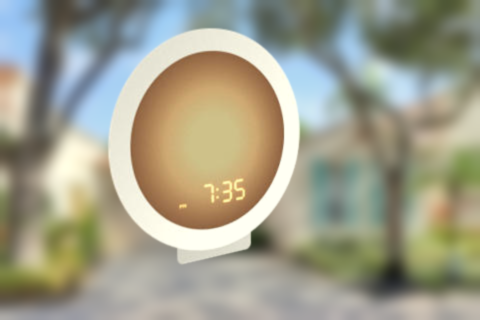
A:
7,35
